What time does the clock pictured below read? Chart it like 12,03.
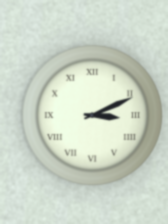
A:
3,11
